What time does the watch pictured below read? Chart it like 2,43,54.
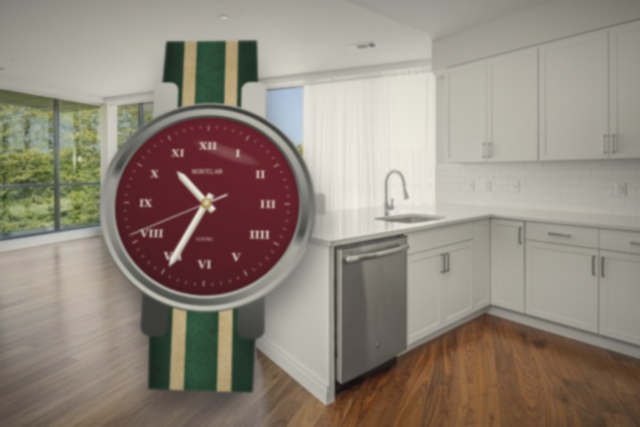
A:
10,34,41
